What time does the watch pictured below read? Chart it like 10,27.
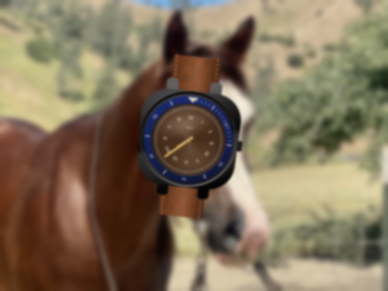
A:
7,38
